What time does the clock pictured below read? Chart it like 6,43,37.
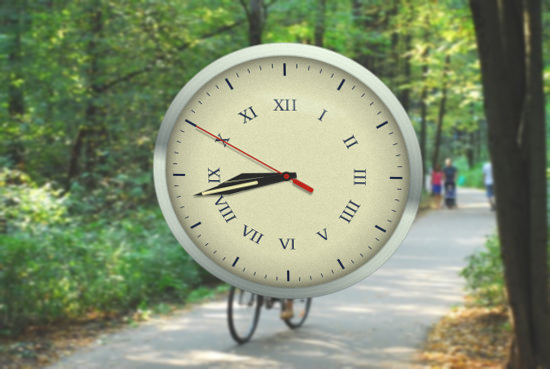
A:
8,42,50
